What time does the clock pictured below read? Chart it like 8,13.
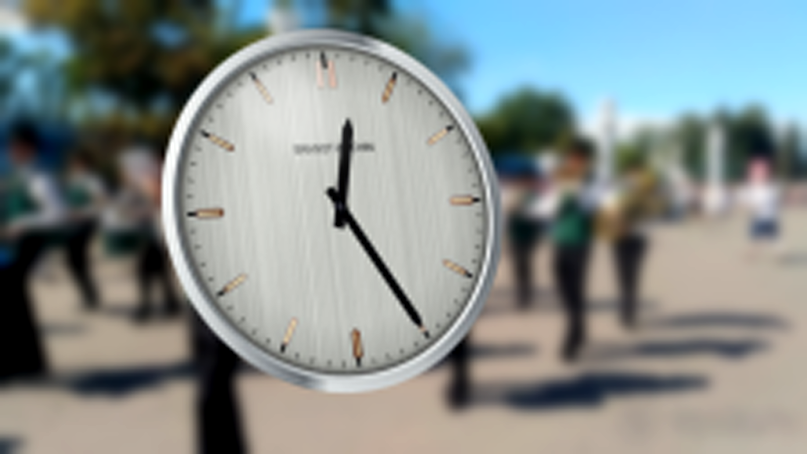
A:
12,25
